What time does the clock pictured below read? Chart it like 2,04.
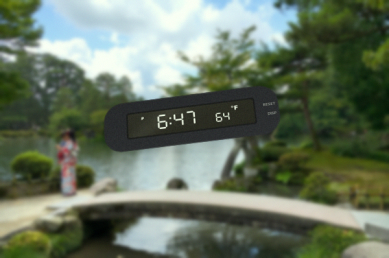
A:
6,47
